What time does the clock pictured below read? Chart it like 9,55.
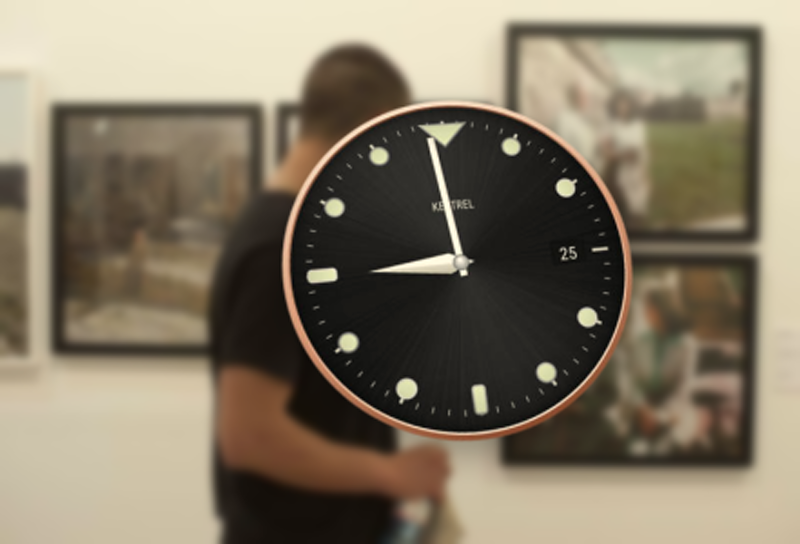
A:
8,59
